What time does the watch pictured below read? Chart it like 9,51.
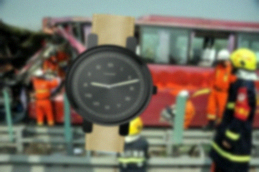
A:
9,12
